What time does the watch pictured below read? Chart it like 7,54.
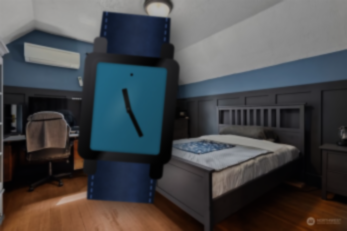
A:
11,25
